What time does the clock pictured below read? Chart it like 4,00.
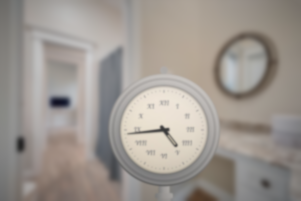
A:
4,44
